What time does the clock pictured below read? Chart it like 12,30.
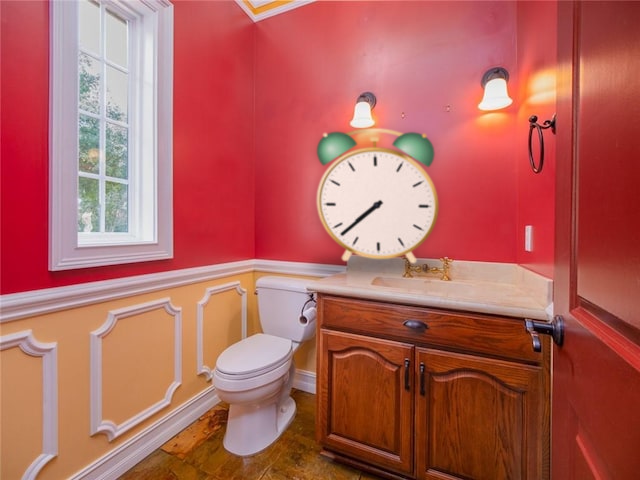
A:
7,38
